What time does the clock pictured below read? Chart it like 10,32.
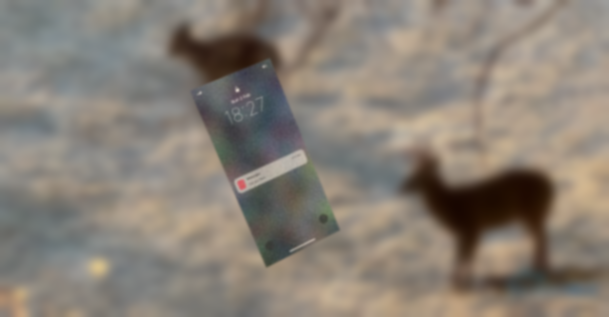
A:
18,27
